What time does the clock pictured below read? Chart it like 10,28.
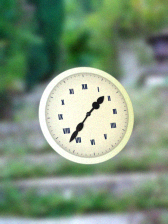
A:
1,37
